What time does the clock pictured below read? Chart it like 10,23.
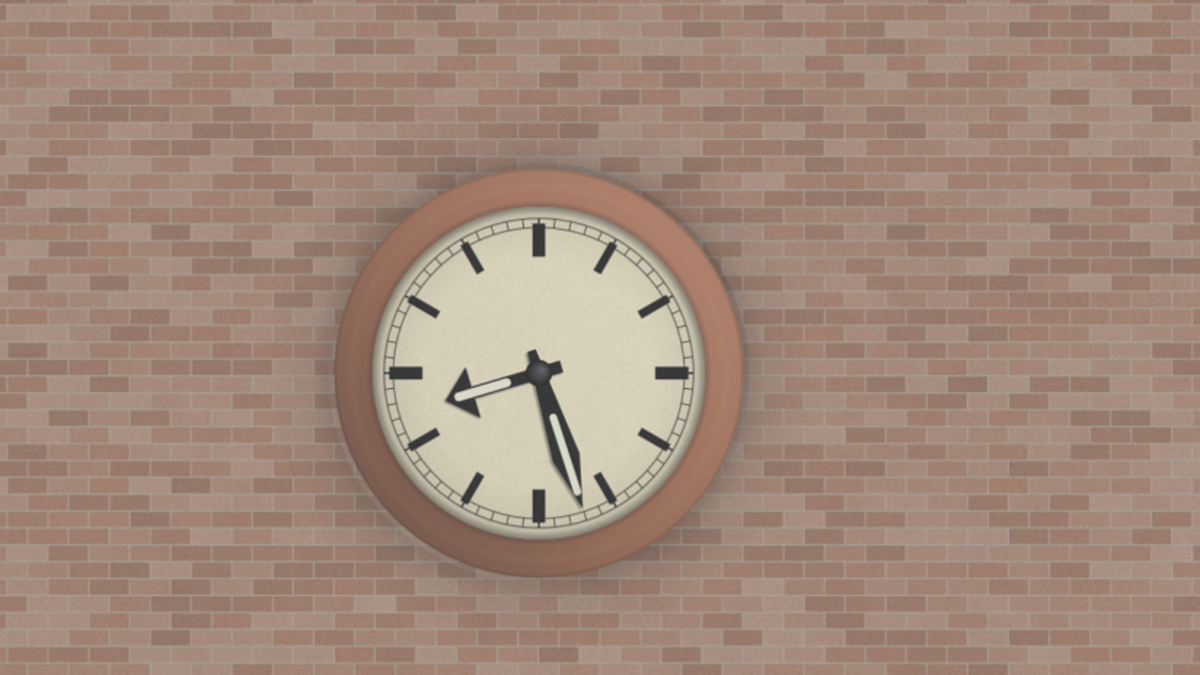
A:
8,27
